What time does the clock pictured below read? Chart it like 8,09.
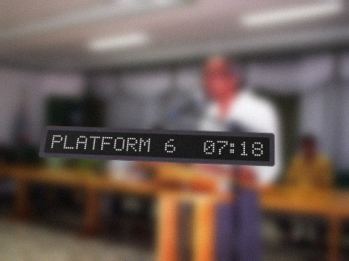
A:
7,18
